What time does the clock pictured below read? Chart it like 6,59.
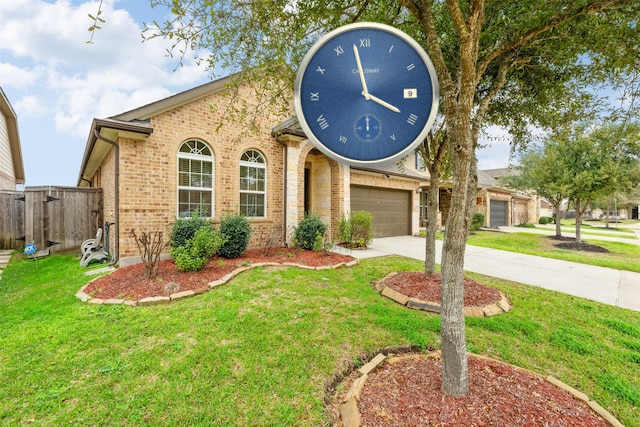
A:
3,58
